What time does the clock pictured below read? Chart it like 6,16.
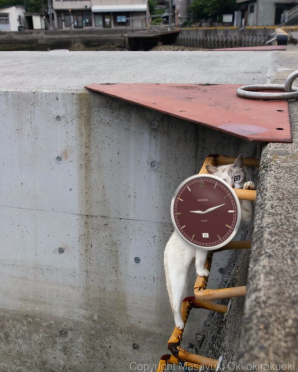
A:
9,12
